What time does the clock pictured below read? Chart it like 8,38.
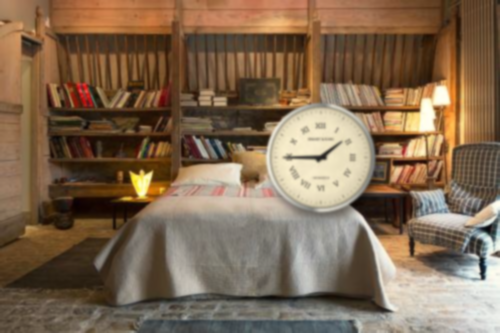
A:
1,45
